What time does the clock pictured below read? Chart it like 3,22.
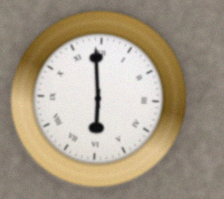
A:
5,59
